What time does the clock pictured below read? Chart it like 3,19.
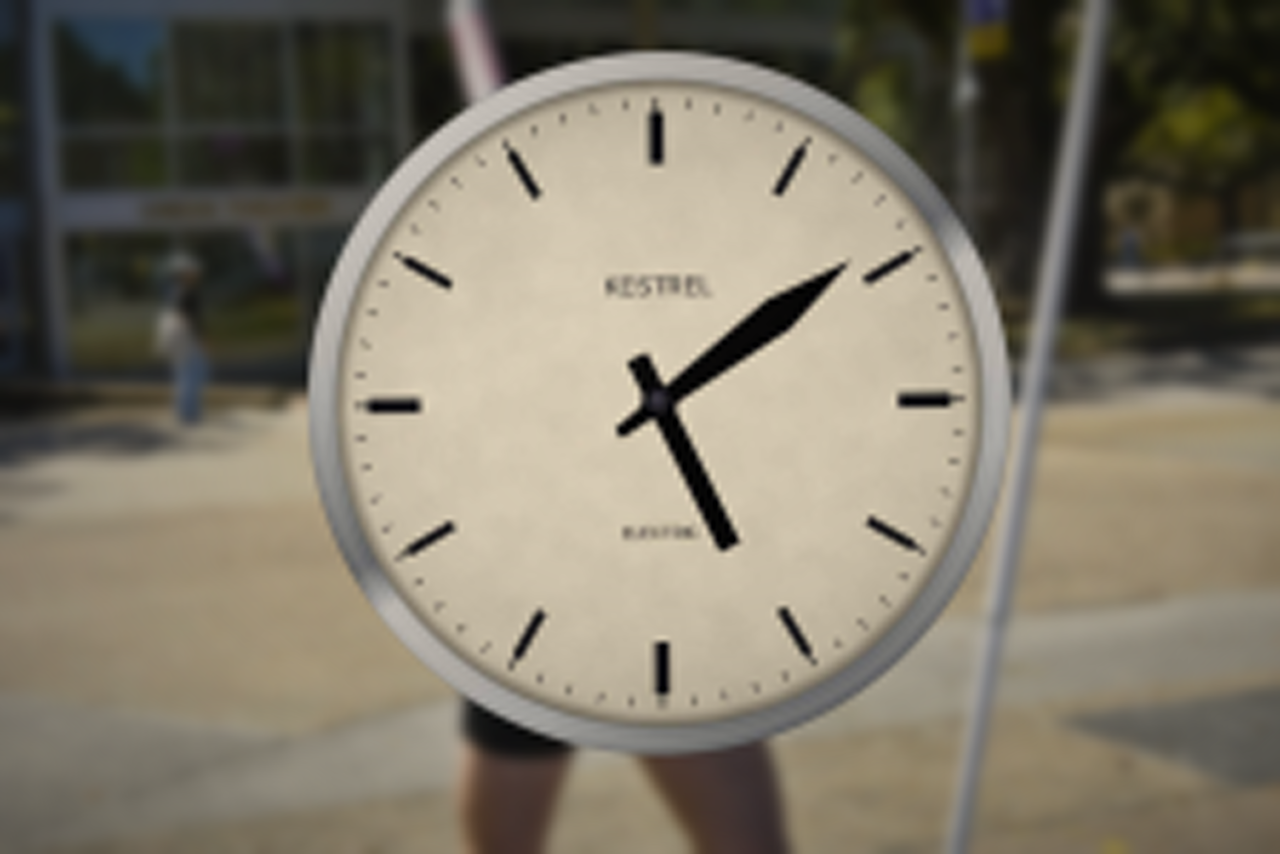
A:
5,09
